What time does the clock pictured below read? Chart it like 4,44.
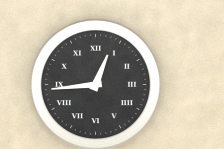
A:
12,44
